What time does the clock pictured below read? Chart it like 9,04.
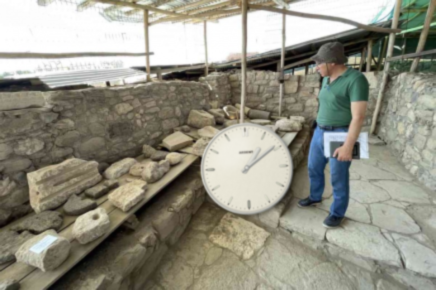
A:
1,09
